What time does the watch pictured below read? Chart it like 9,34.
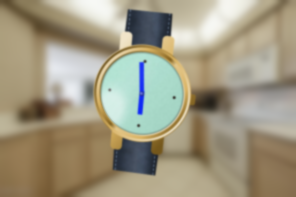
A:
5,59
